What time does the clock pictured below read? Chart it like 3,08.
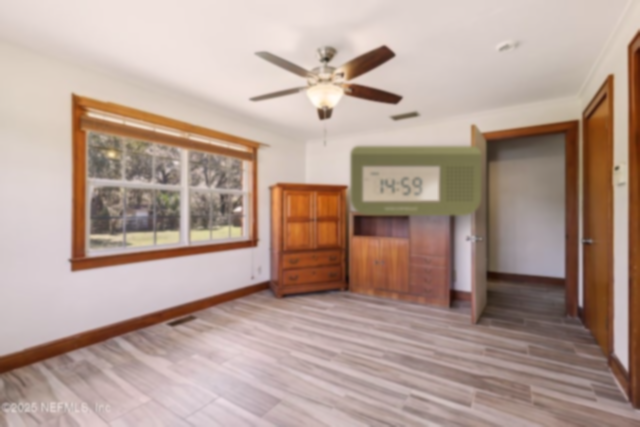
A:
14,59
